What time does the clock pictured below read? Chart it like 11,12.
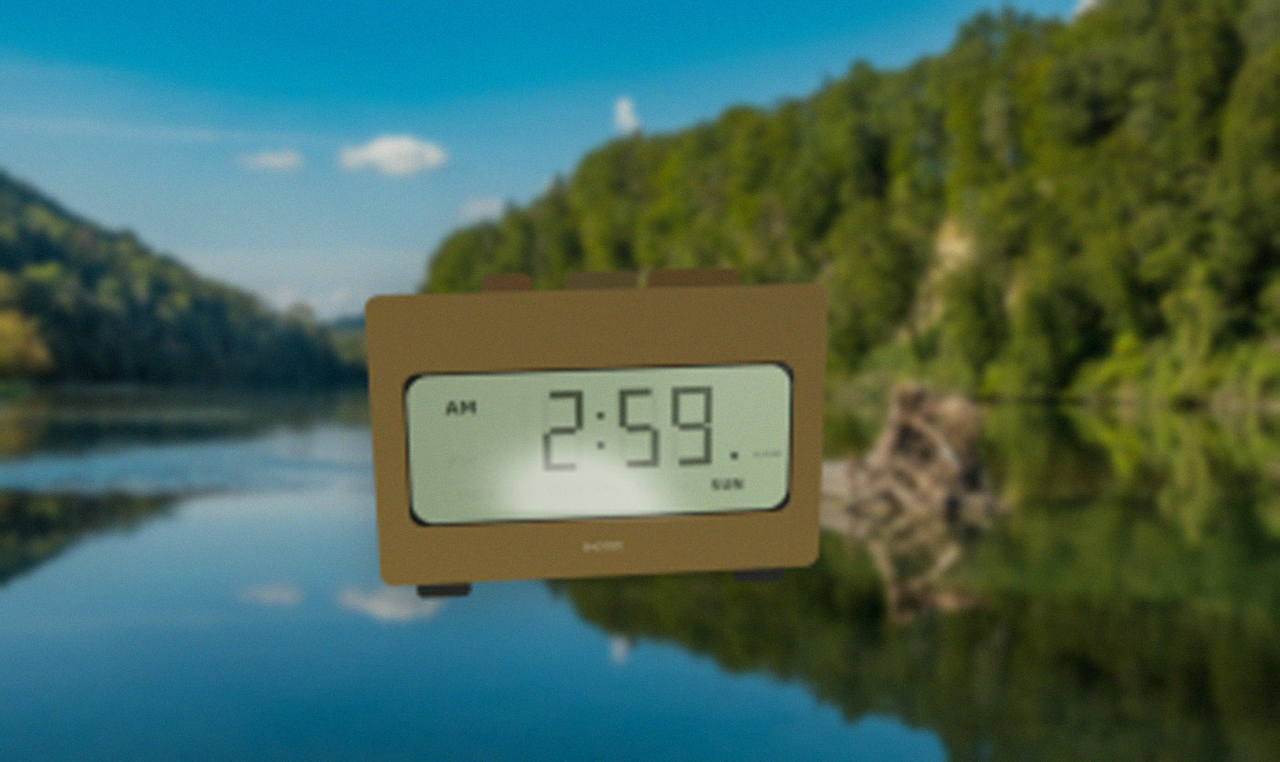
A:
2,59
